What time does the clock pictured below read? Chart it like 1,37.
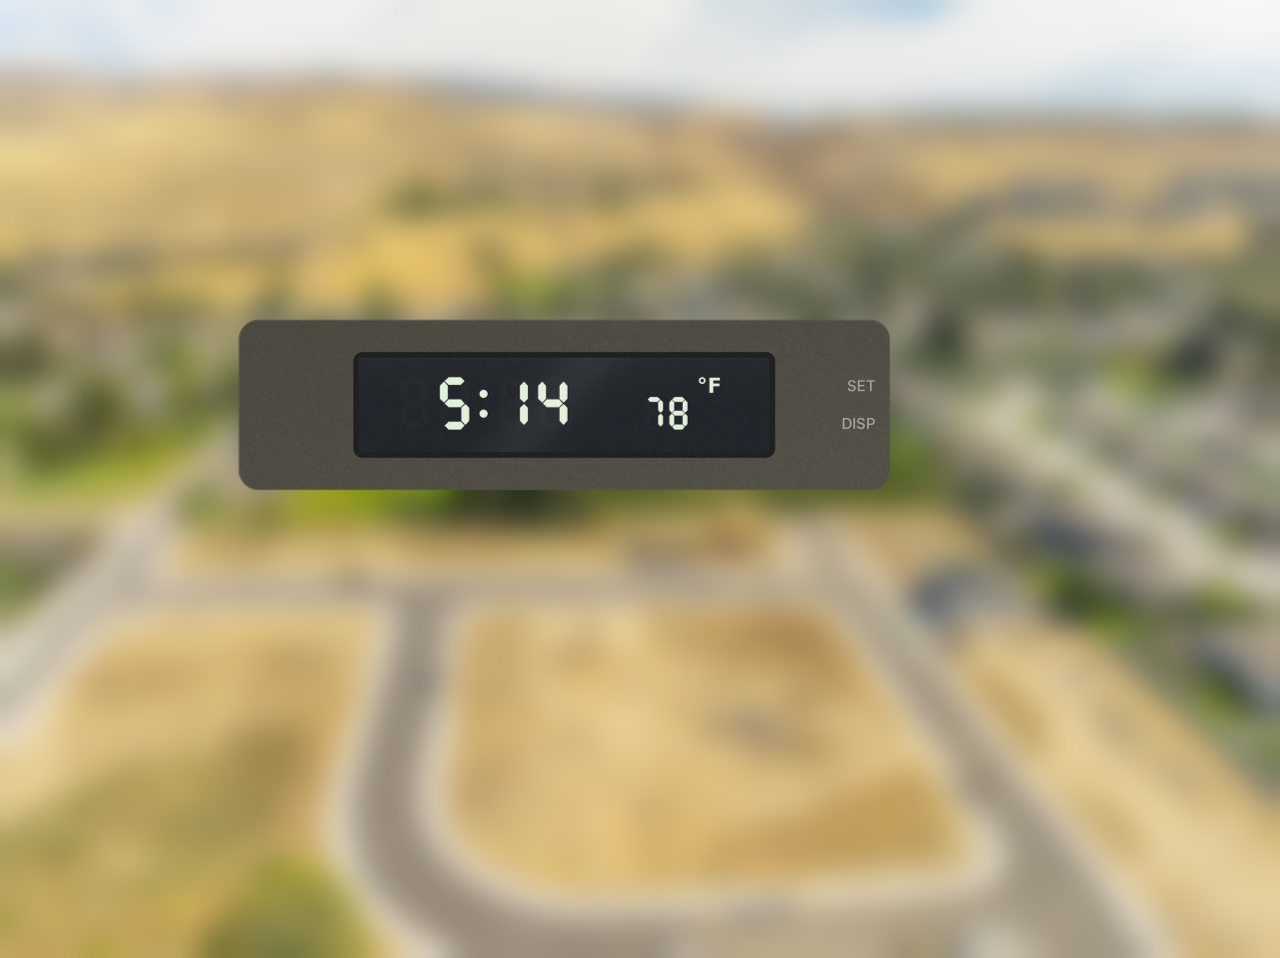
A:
5,14
